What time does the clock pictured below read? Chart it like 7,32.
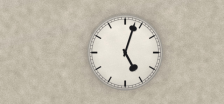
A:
5,03
